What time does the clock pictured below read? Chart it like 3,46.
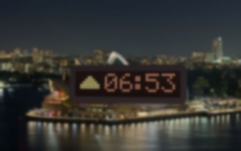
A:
6,53
